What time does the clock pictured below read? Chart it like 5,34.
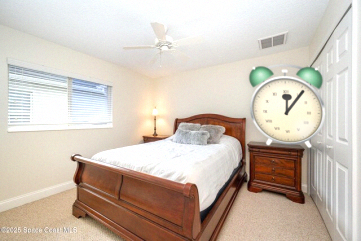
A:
12,06
